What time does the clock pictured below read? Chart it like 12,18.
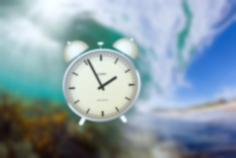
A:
1,56
